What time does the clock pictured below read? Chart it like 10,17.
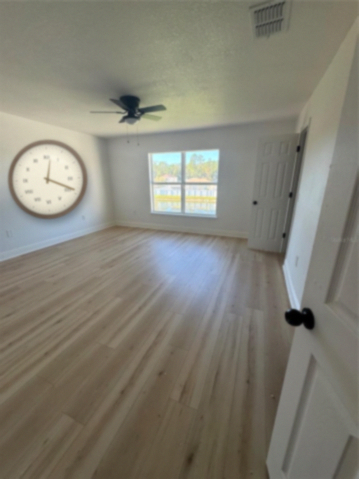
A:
12,19
